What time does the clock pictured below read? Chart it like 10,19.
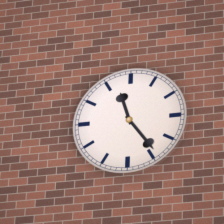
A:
11,24
